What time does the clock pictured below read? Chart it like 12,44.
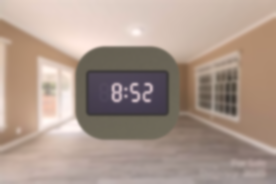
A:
8,52
